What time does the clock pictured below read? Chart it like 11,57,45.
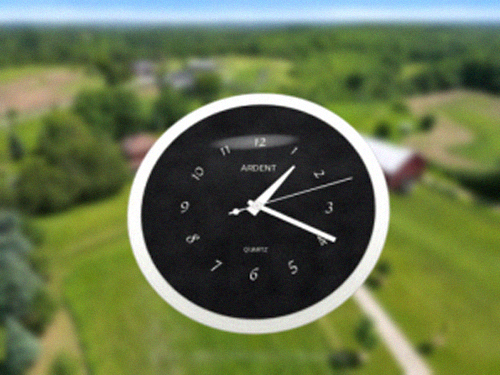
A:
1,19,12
